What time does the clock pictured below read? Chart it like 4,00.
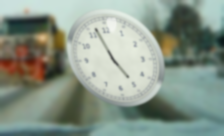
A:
4,57
